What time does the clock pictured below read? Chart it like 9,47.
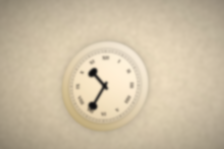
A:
10,35
